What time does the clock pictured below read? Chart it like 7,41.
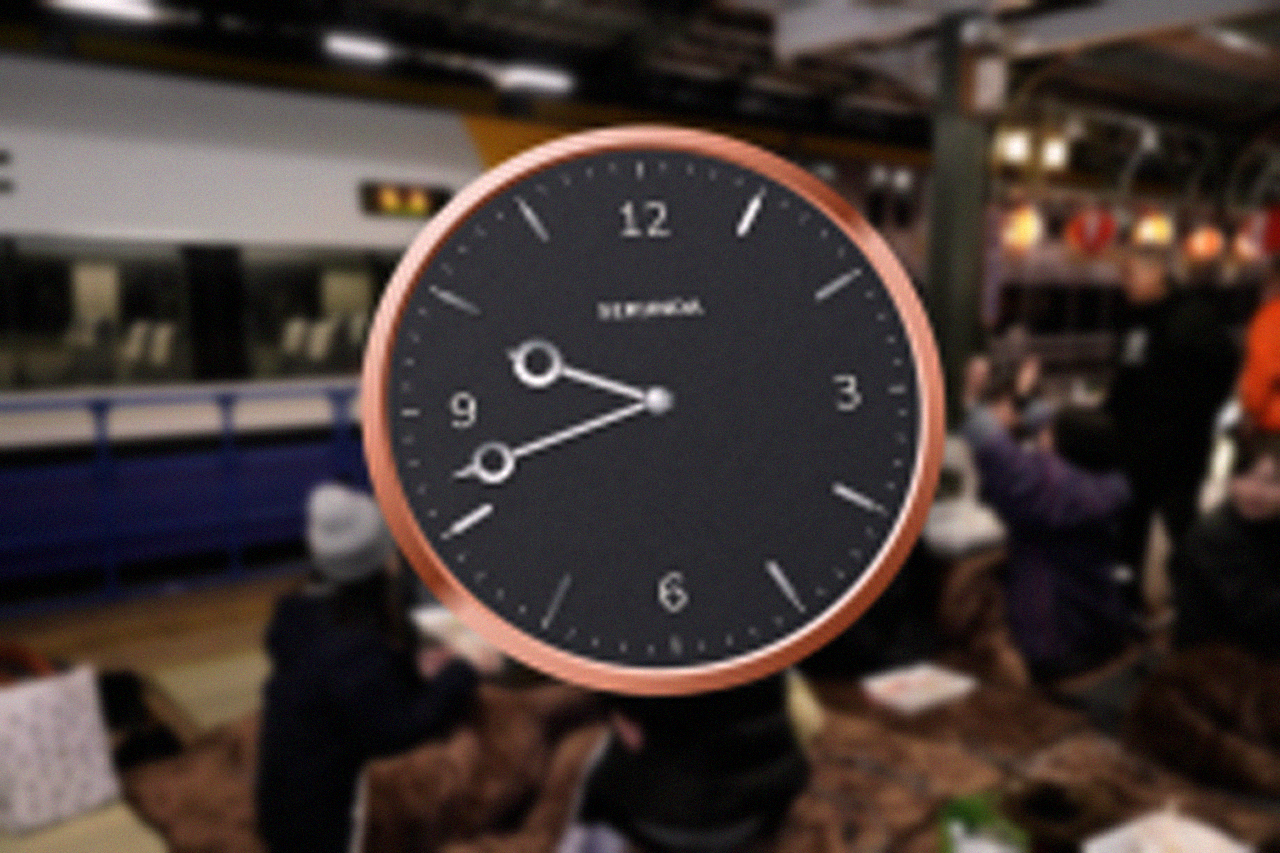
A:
9,42
